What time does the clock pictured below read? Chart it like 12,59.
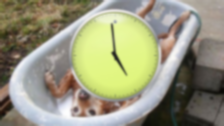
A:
4,59
